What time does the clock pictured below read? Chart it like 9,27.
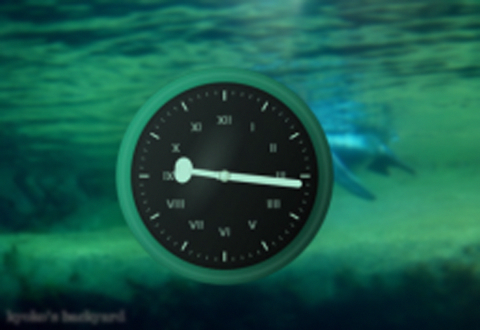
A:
9,16
